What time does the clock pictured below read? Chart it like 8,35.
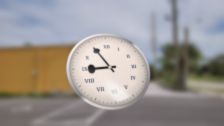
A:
8,55
